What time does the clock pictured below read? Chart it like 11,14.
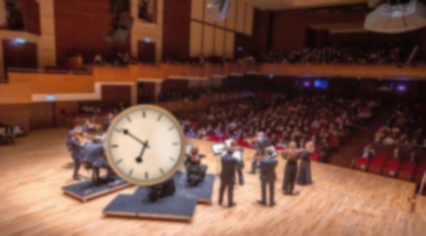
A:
6,51
